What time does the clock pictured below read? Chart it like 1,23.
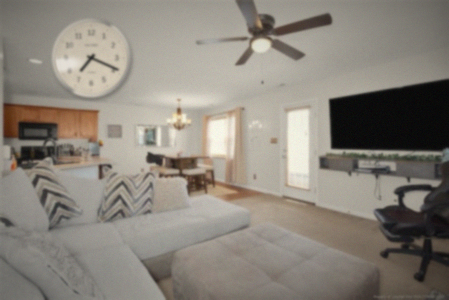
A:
7,19
